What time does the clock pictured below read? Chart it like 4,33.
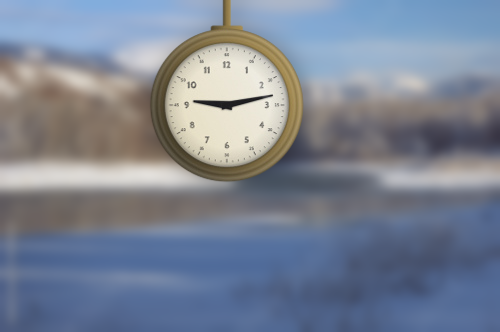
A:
9,13
